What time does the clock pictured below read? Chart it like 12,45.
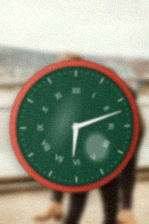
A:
6,12
